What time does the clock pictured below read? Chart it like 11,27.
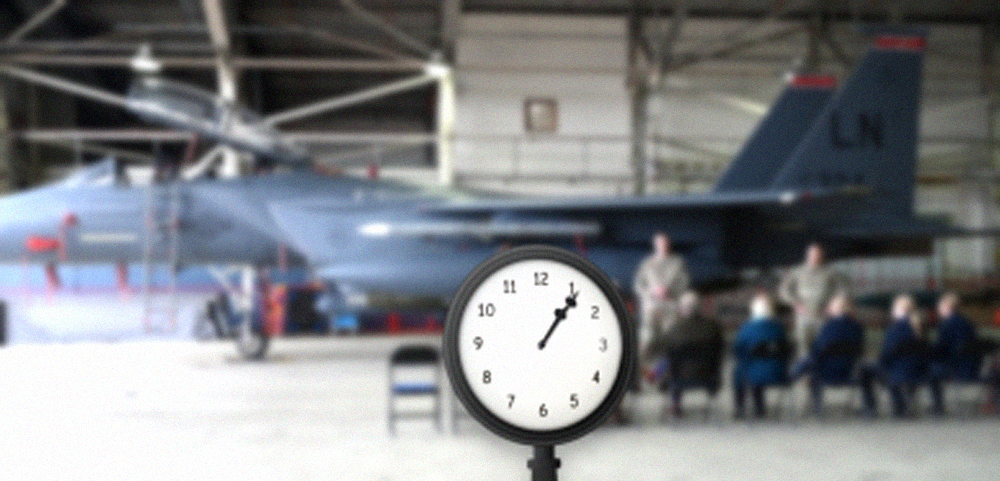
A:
1,06
